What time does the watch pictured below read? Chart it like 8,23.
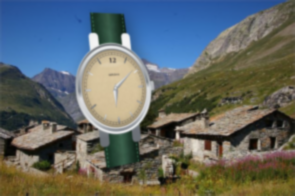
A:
6,09
